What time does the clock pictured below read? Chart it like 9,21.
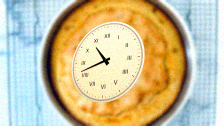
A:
10,42
